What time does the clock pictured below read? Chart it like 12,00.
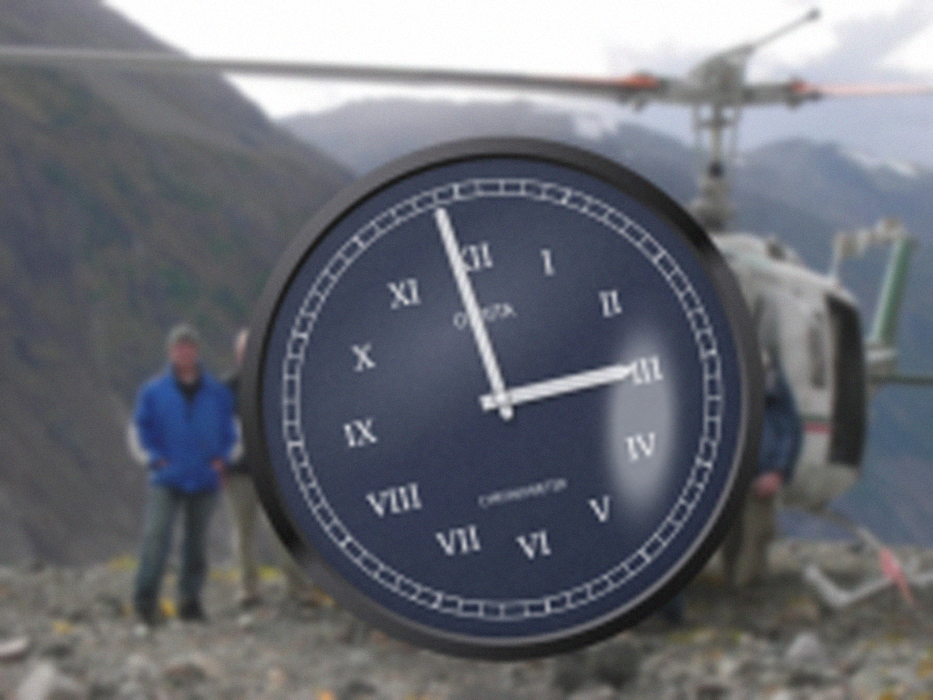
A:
2,59
